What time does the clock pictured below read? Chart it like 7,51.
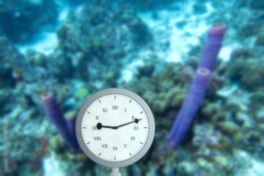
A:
9,12
